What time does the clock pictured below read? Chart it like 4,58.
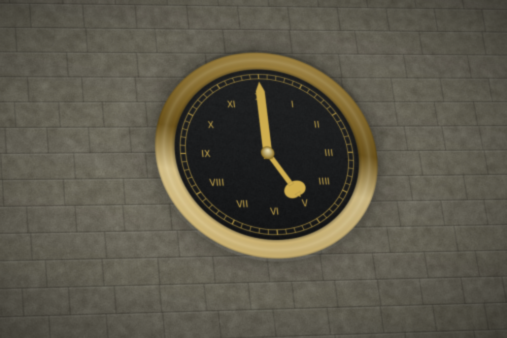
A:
5,00
